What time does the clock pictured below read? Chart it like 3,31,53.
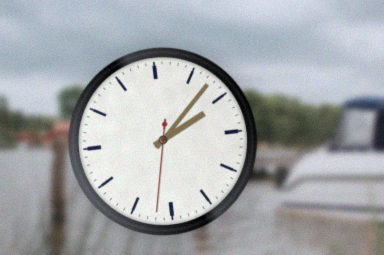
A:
2,07,32
